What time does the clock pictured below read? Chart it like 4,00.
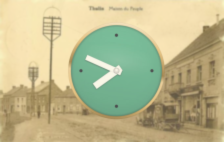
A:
7,49
